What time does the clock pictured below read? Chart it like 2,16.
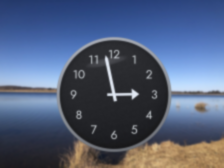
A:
2,58
